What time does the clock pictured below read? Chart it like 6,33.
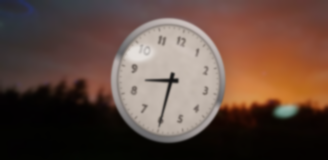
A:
8,30
